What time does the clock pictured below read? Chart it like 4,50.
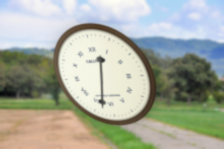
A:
12,33
